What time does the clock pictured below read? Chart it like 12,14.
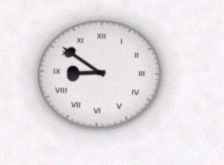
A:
8,51
